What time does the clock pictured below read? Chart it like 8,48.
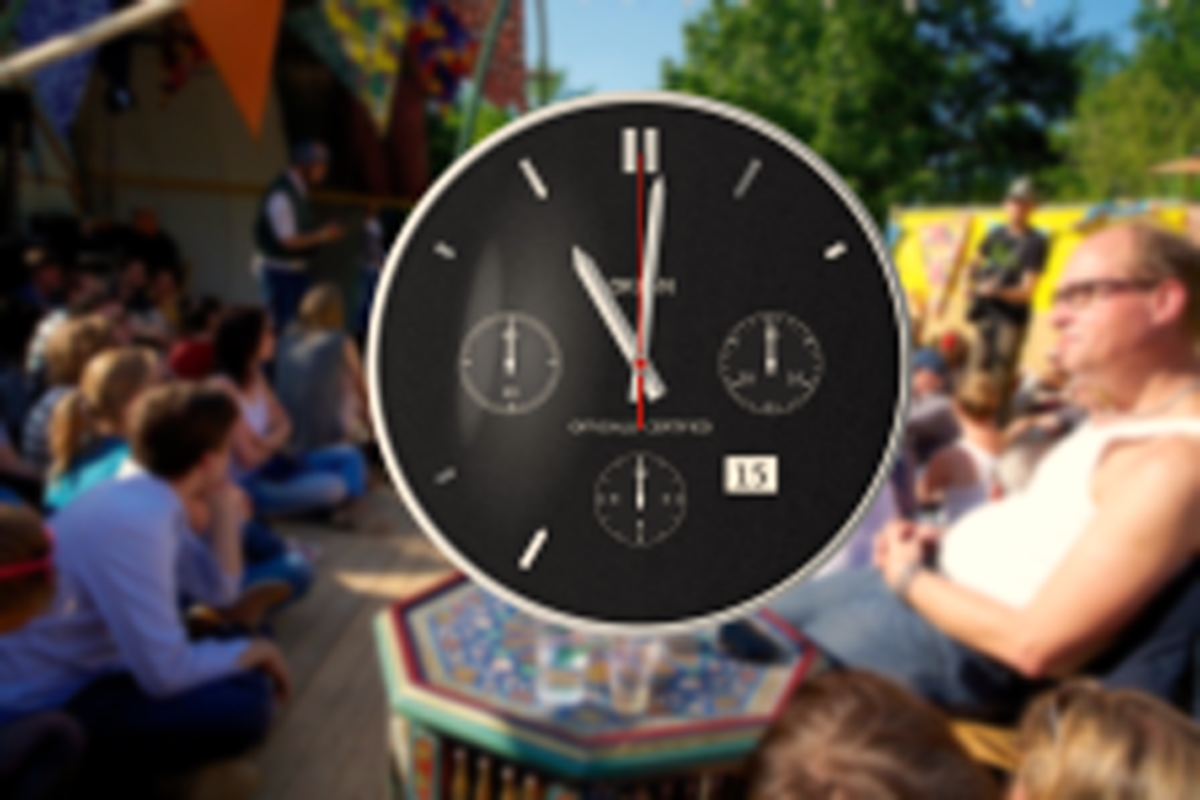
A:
11,01
